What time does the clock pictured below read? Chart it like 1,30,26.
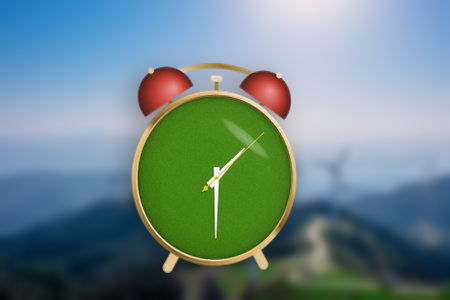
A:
1,30,08
